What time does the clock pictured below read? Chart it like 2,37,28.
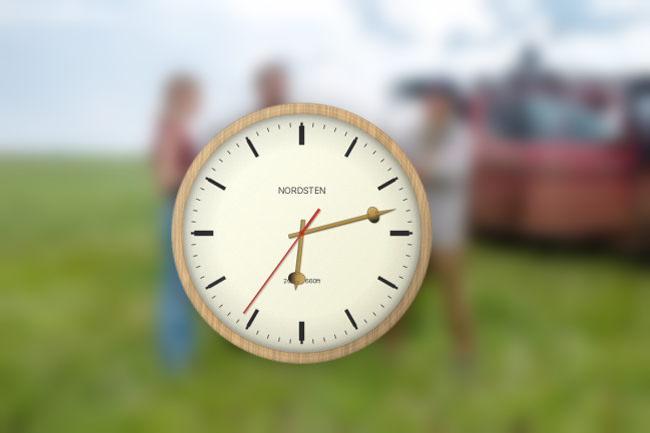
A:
6,12,36
